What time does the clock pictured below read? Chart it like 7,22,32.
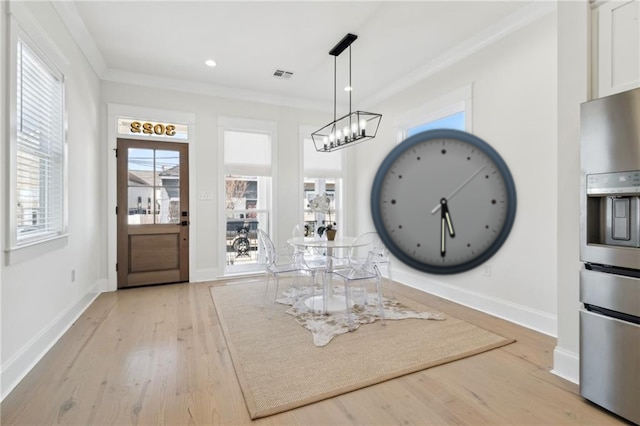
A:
5,30,08
